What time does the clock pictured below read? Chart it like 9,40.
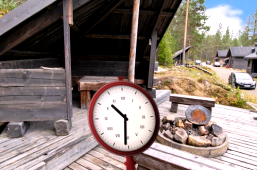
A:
10,31
